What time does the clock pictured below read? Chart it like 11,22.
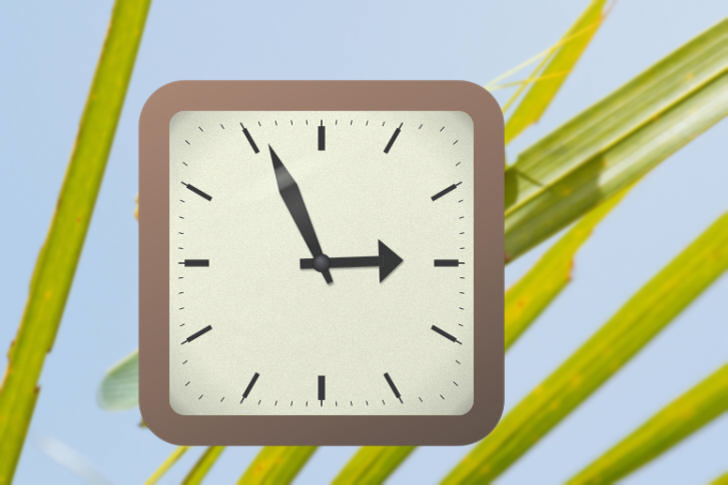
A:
2,56
